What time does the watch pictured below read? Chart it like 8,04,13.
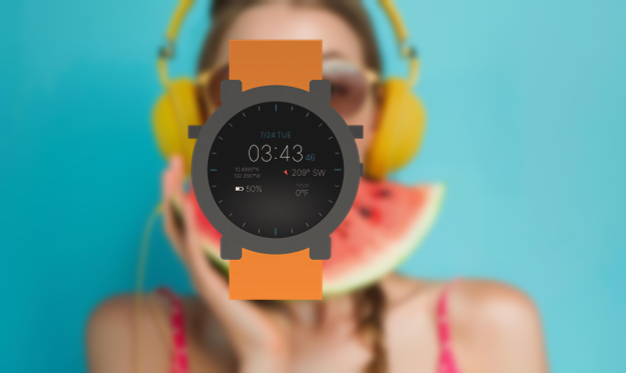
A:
3,43,46
